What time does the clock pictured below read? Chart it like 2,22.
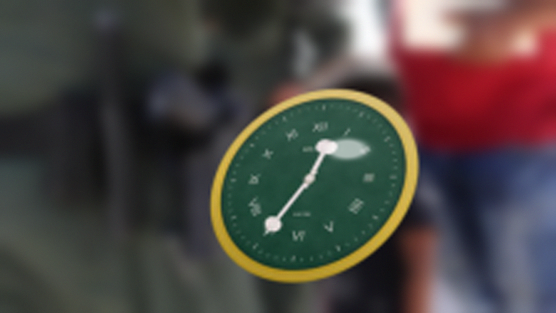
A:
12,35
